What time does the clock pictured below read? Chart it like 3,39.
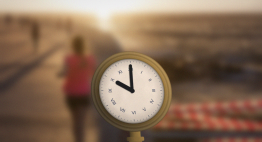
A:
10,00
